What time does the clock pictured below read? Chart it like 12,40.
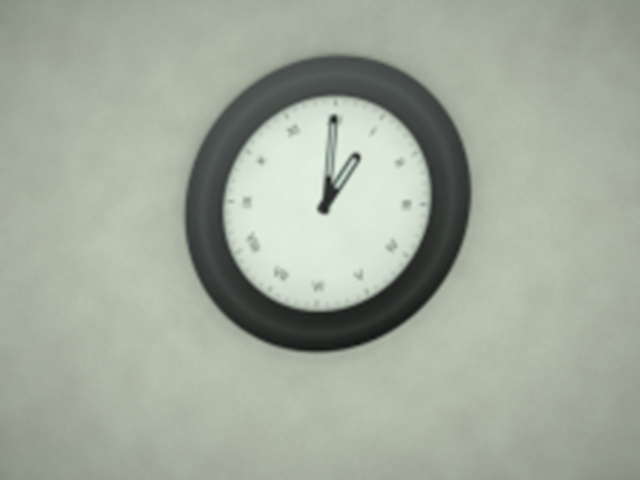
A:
1,00
